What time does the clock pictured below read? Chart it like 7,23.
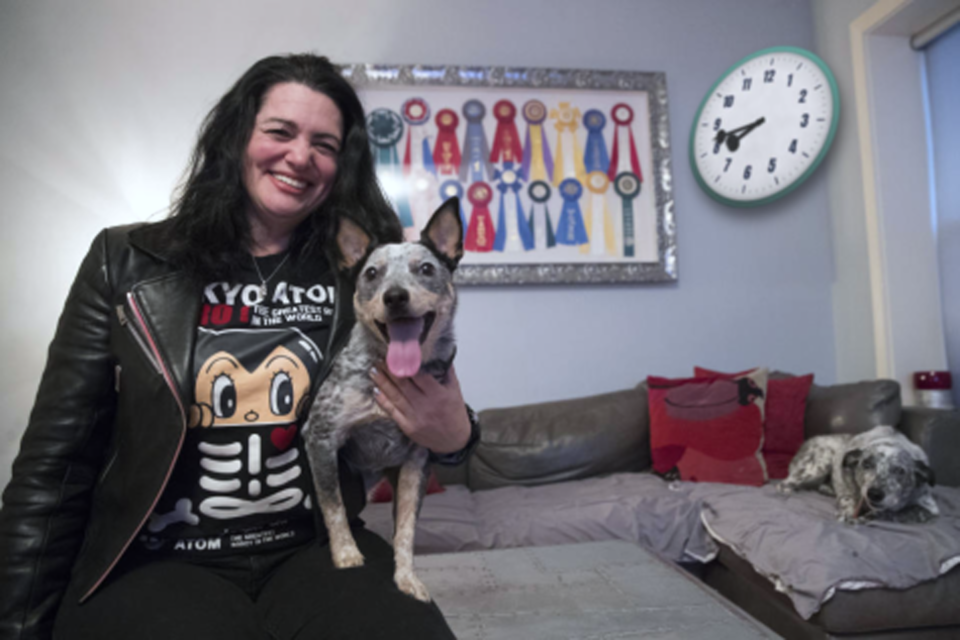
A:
7,42
